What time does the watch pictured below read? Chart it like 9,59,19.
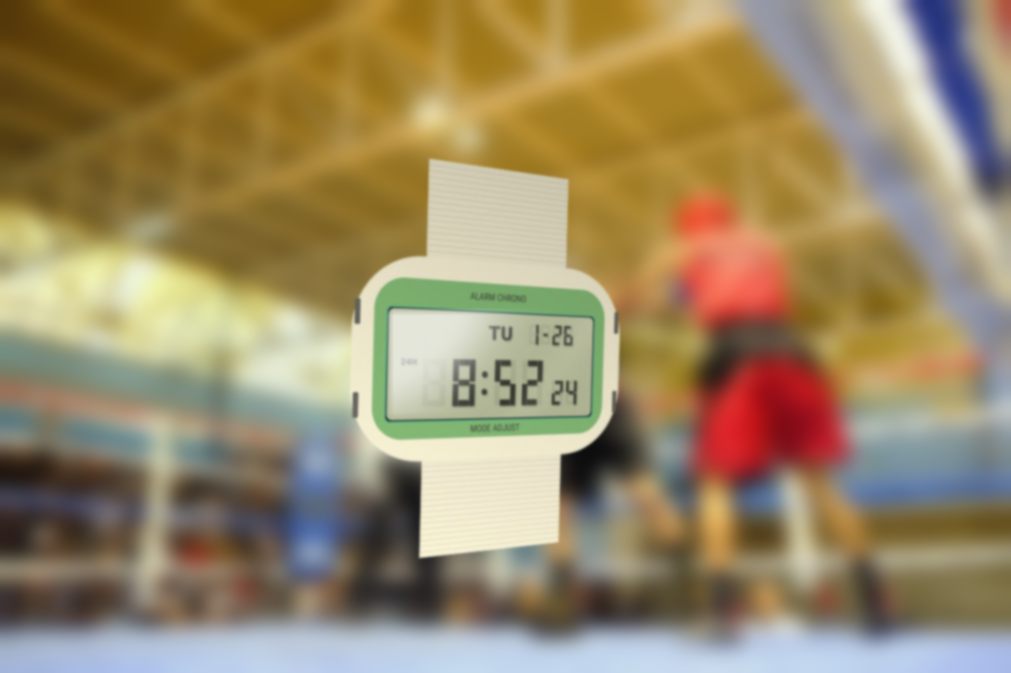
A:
8,52,24
